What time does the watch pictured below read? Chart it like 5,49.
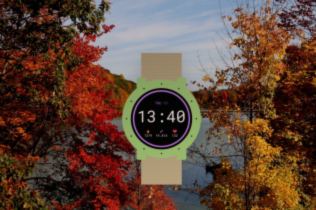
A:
13,40
